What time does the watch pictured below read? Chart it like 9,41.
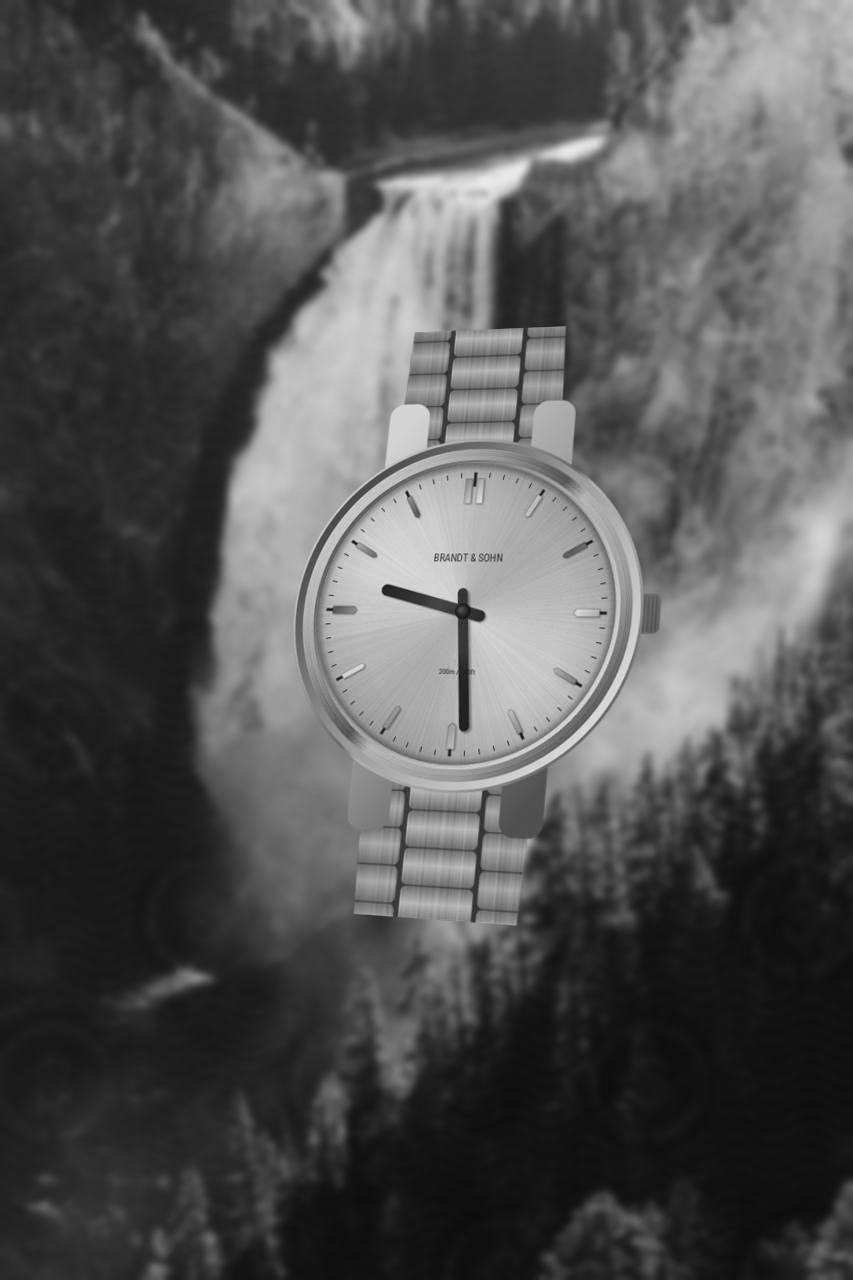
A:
9,29
